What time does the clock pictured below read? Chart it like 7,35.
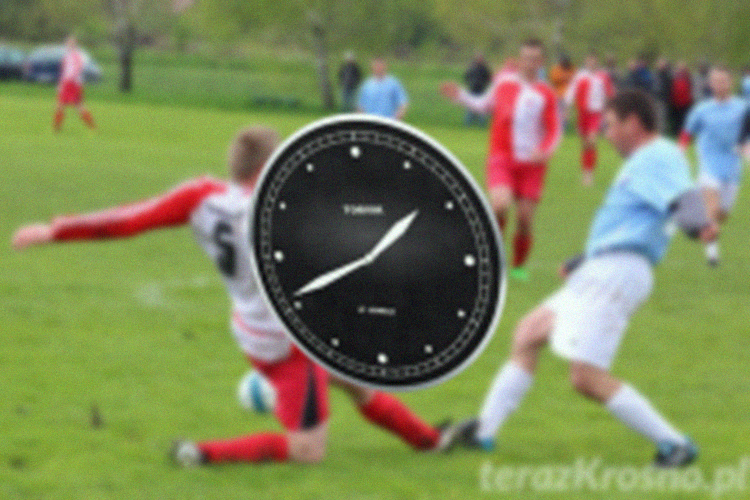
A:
1,41
